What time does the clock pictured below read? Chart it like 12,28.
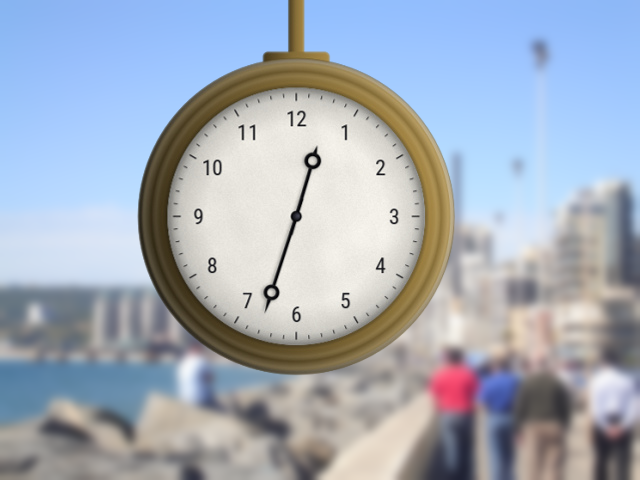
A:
12,33
